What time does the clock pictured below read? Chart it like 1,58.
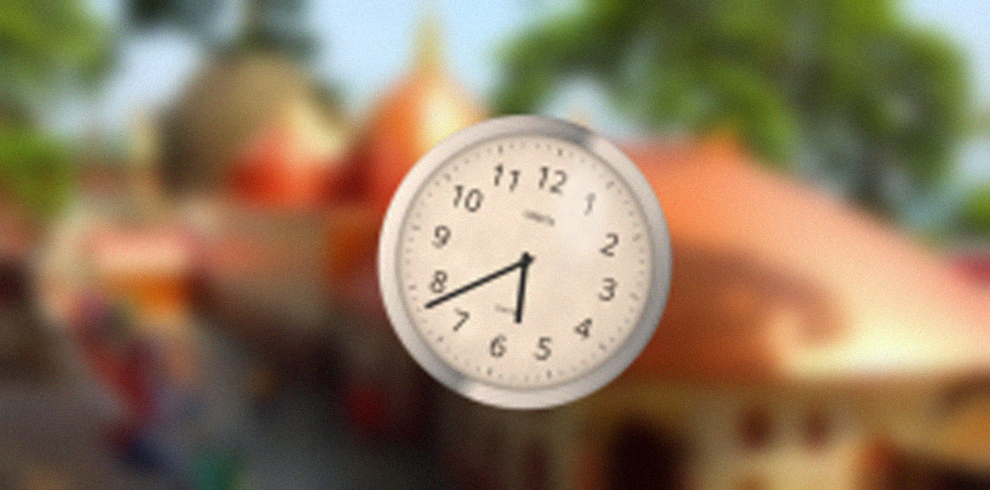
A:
5,38
